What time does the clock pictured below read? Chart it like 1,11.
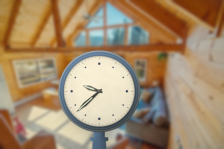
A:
9,38
